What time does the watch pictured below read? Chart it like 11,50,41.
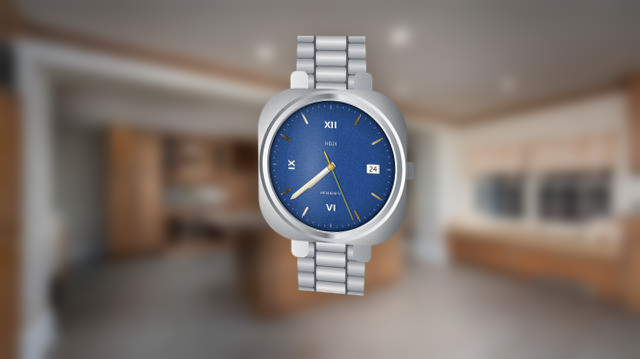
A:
7,38,26
